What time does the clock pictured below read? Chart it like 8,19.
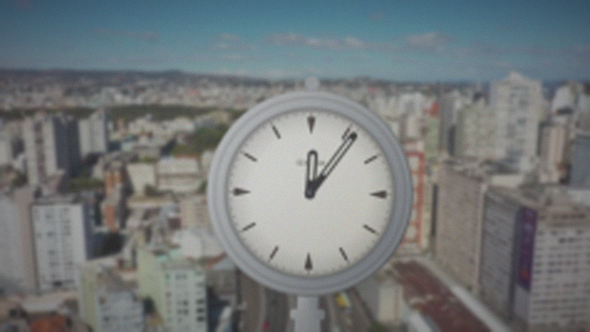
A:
12,06
